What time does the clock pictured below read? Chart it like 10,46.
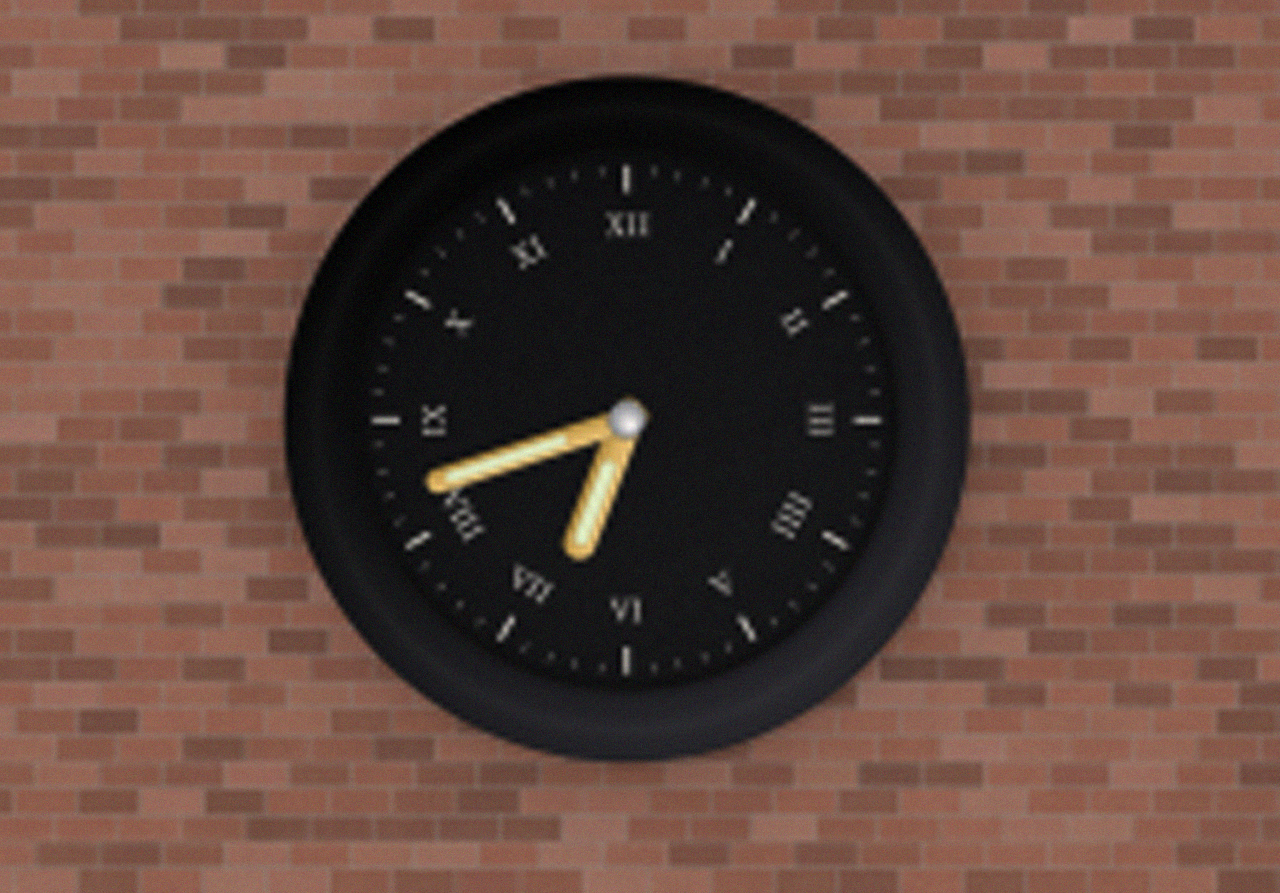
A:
6,42
